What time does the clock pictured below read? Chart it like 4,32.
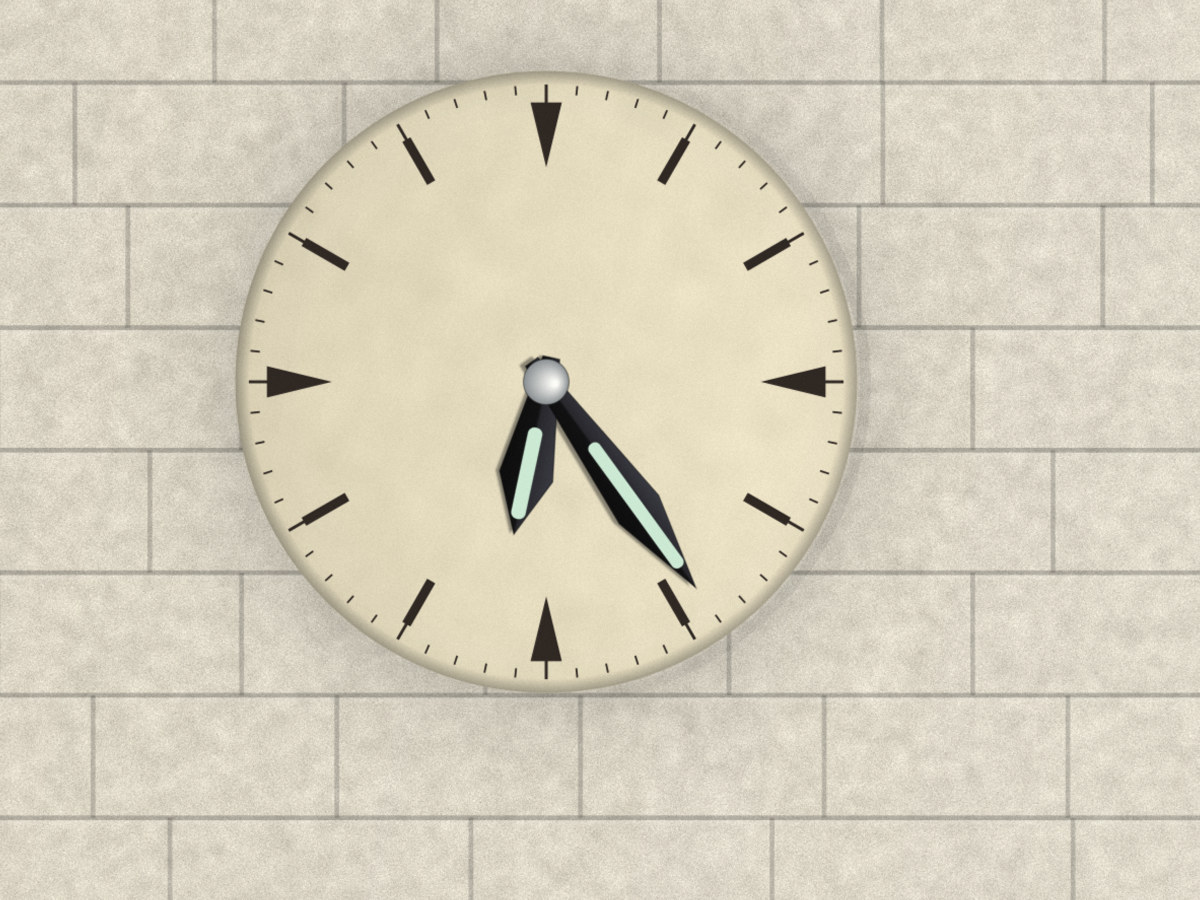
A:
6,24
